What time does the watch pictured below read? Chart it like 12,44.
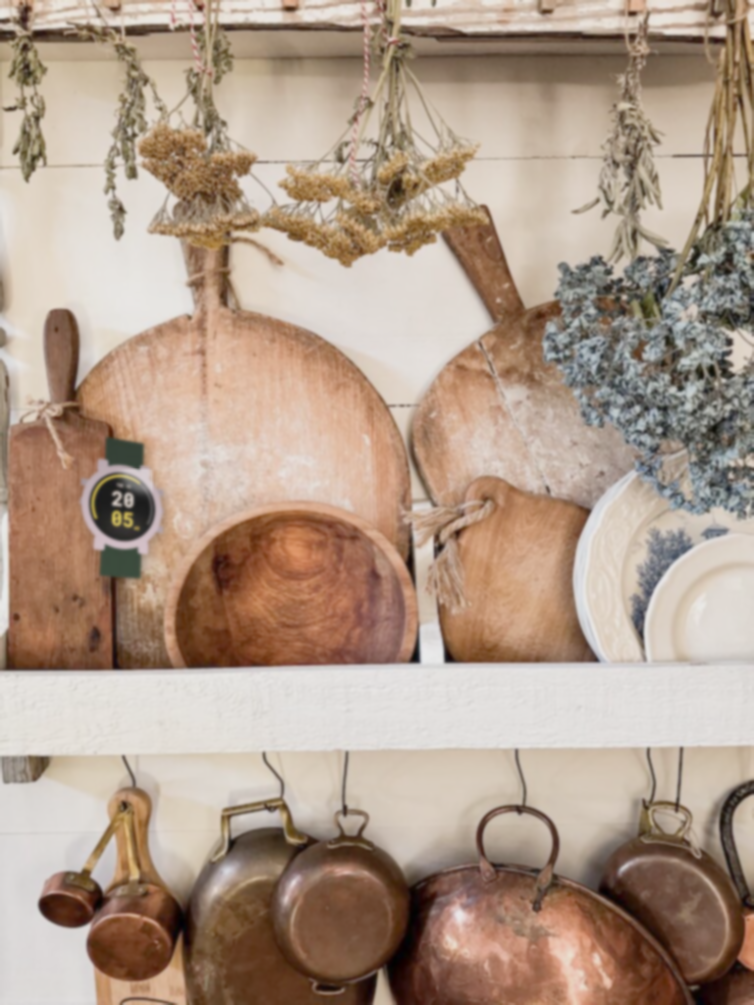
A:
20,05
